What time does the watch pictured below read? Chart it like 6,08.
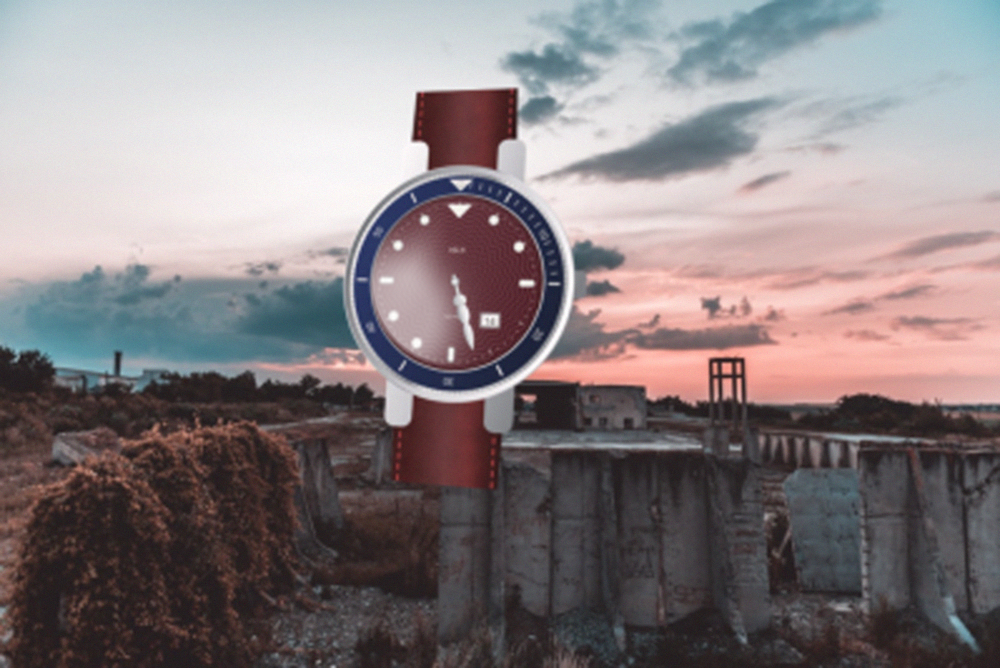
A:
5,27
